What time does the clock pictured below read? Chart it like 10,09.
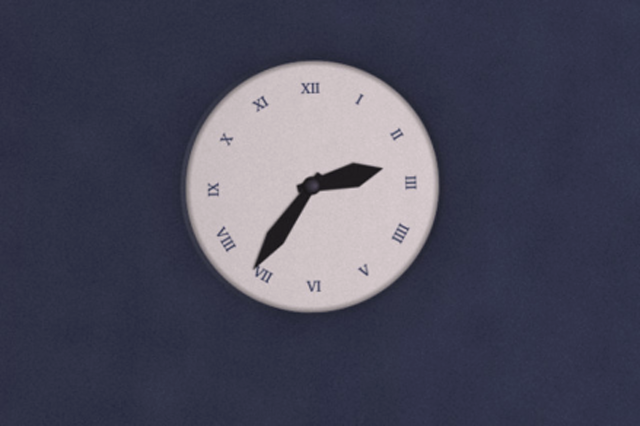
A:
2,36
